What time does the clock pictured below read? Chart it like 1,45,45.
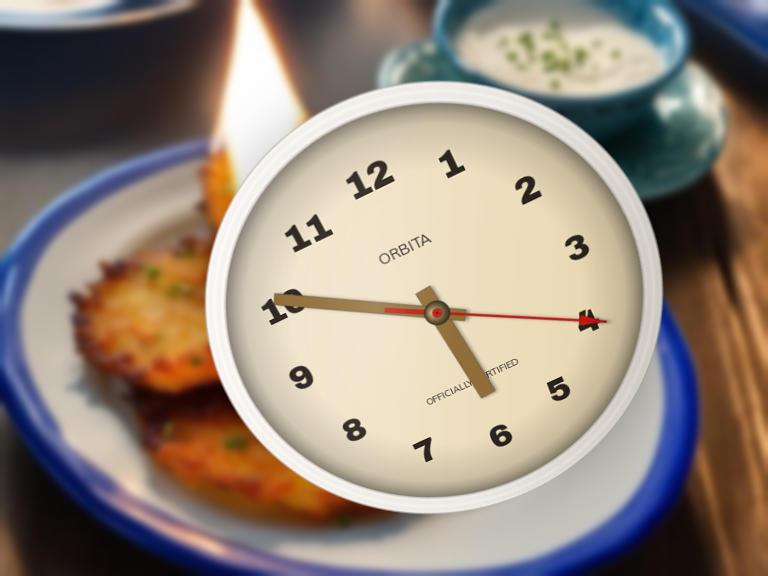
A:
5,50,20
